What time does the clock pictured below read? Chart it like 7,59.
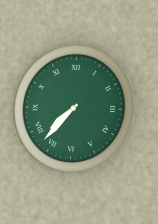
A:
7,37
